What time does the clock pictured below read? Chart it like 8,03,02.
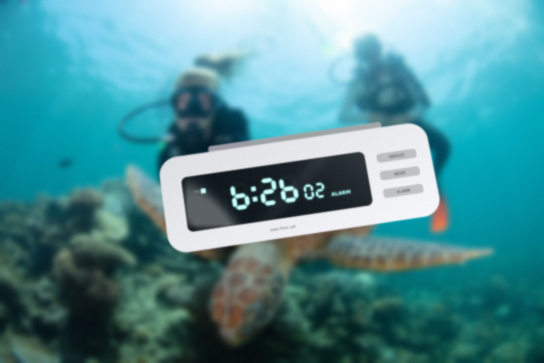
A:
6,26,02
